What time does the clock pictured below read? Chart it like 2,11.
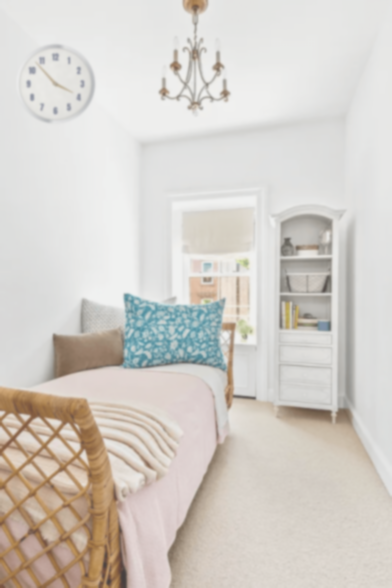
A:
3,53
